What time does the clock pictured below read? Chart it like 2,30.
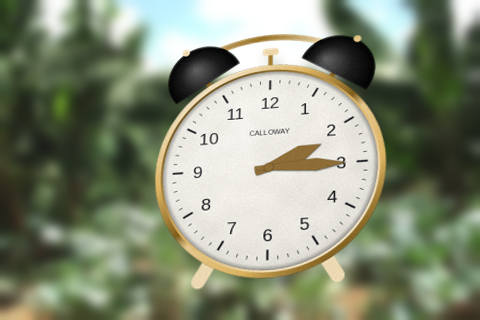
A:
2,15
